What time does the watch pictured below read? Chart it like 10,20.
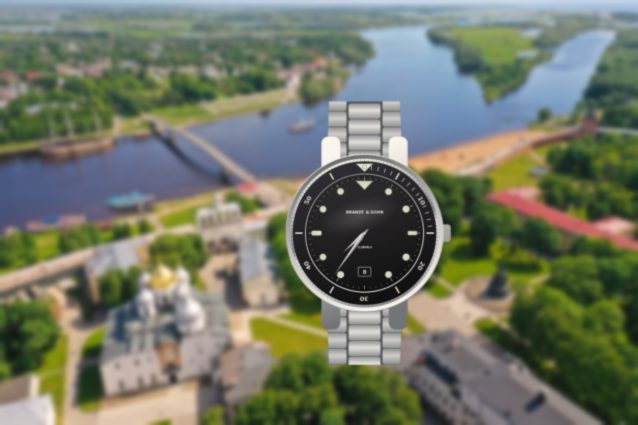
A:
7,36
